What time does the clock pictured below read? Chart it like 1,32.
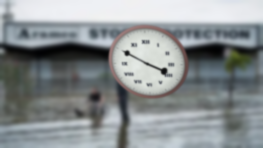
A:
3,50
